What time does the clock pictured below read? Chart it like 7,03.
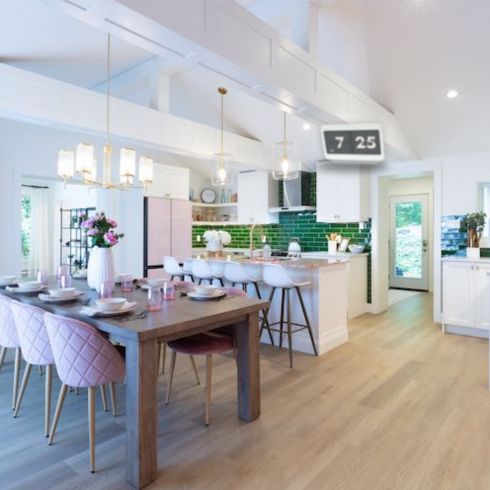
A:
7,25
